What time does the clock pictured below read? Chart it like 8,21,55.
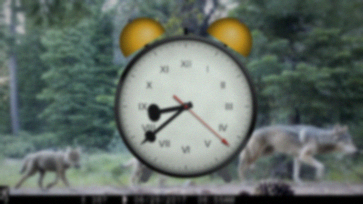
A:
8,38,22
